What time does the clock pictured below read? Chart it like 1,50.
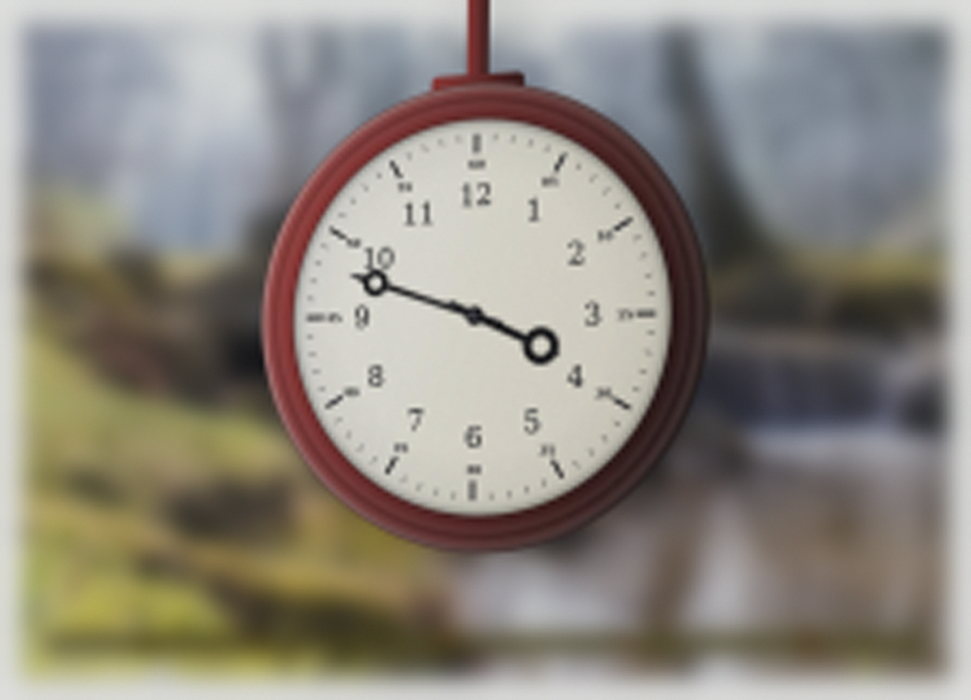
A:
3,48
